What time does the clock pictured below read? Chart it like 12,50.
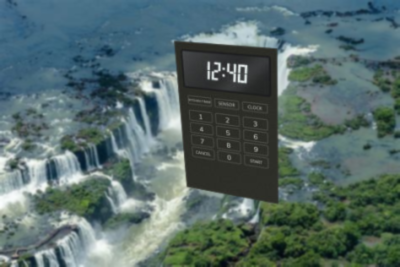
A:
12,40
